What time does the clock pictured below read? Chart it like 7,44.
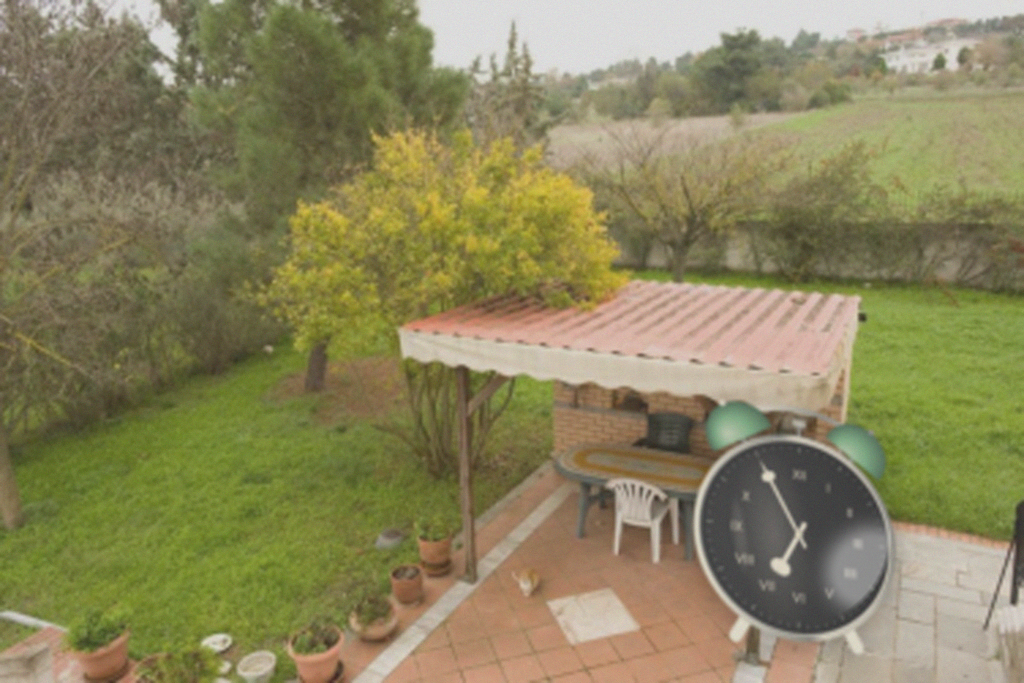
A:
6,55
